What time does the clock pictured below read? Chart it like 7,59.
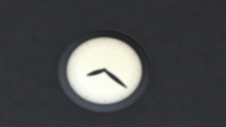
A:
8,22
